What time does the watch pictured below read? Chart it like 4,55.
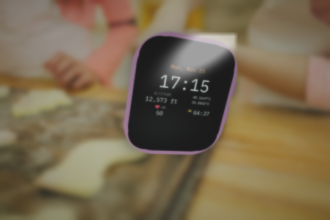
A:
17,15
